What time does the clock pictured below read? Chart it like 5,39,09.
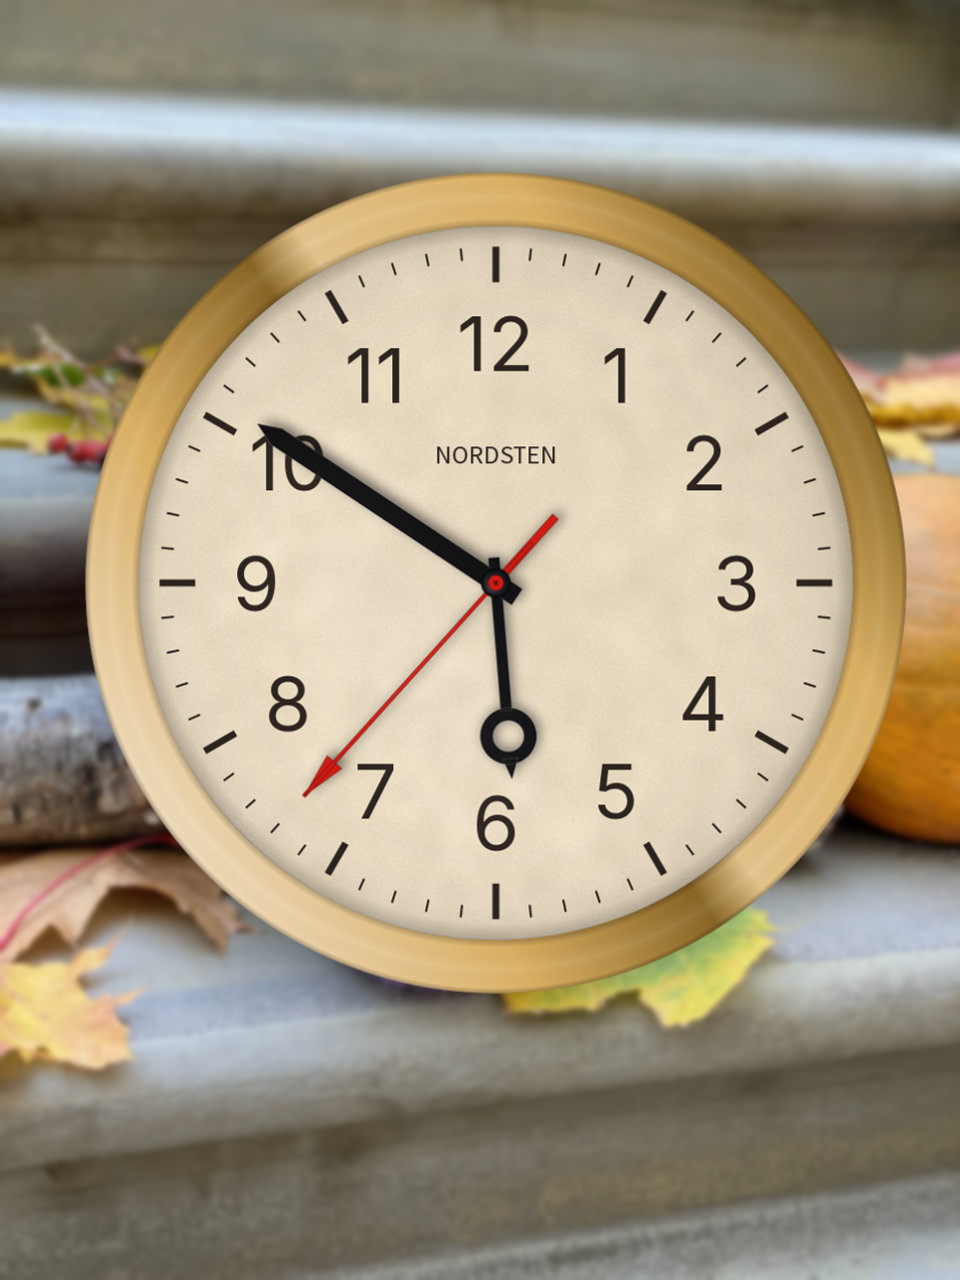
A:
5,50,37
